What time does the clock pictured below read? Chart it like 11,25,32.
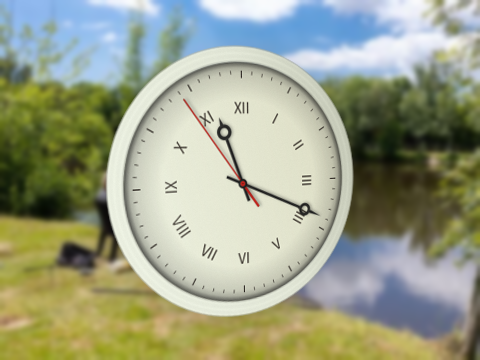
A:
11,18,54
